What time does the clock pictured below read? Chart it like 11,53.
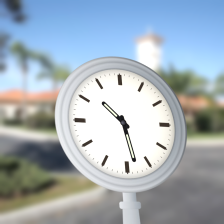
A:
10,28
